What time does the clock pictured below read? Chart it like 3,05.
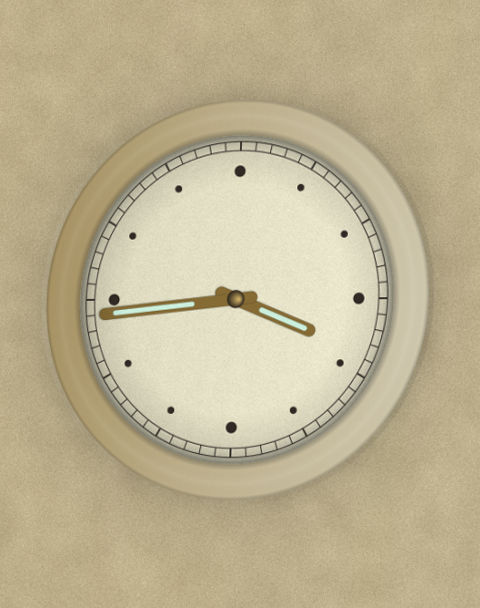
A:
3,44
